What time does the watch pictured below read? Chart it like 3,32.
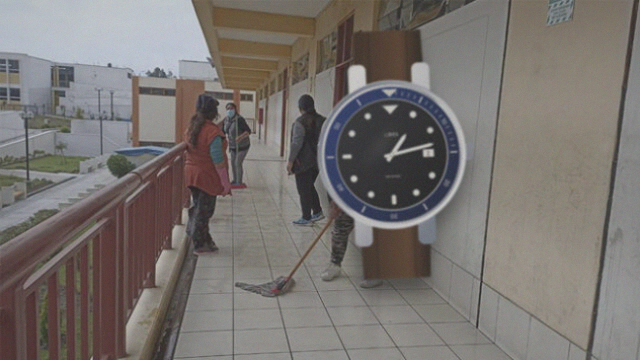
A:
1,13
